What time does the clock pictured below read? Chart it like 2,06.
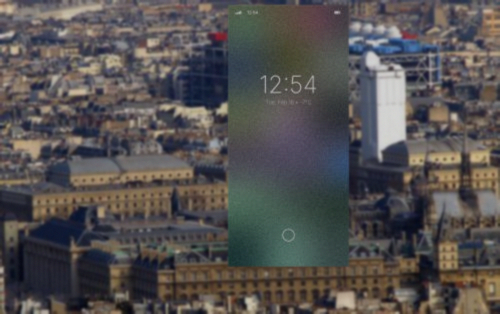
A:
12,54
